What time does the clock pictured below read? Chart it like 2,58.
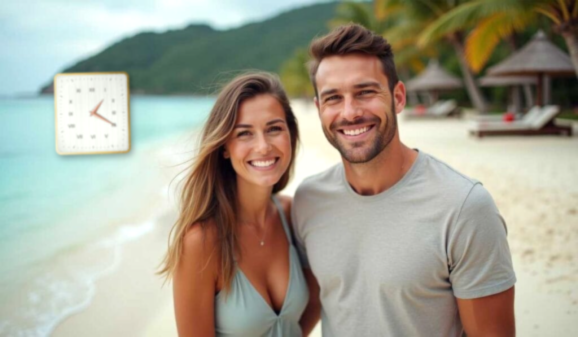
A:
1,20
